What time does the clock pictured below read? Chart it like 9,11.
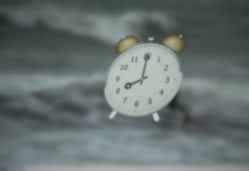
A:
8,00
